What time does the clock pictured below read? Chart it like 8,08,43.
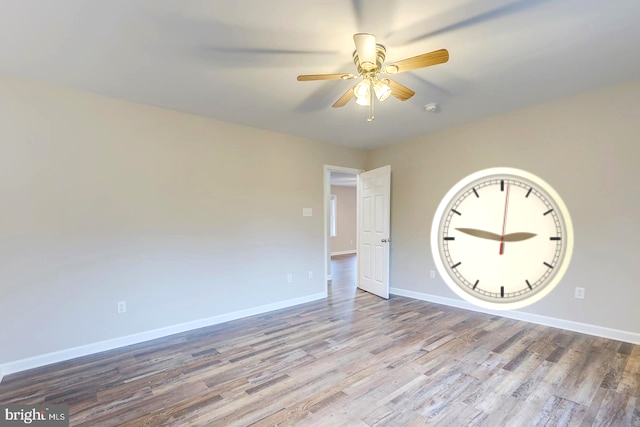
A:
2,47,01
